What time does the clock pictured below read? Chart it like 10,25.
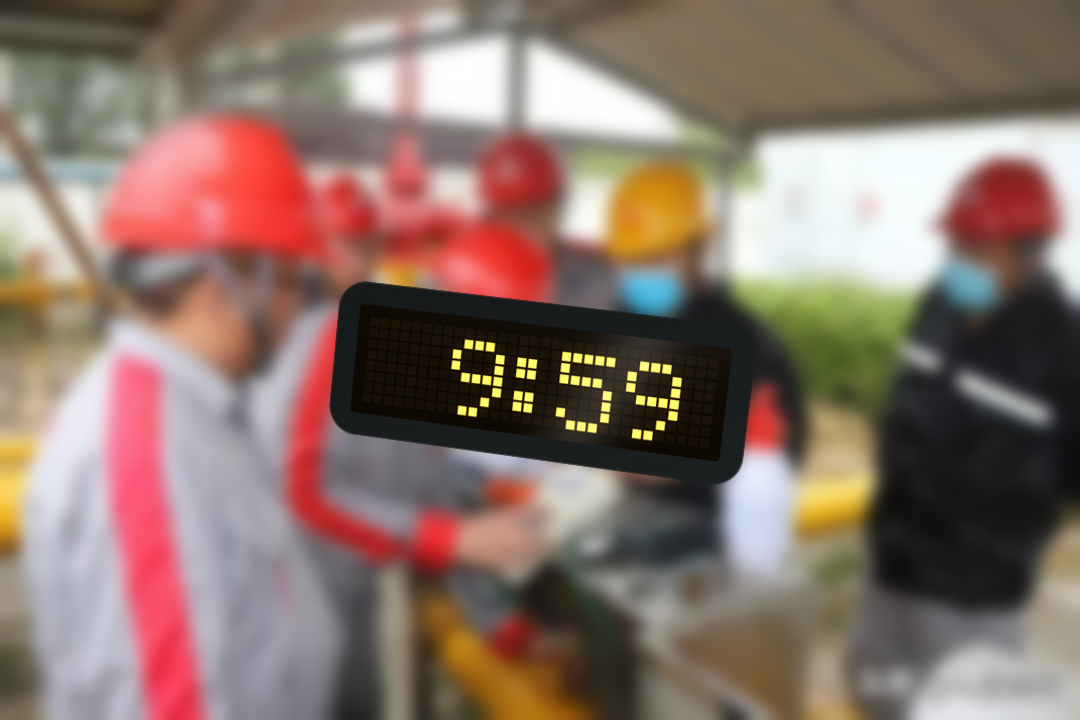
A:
9,59
